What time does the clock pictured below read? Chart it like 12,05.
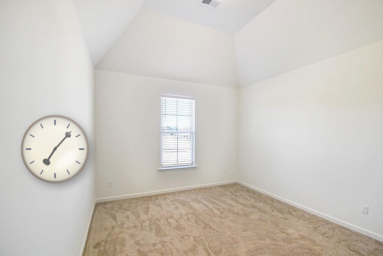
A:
7,07
